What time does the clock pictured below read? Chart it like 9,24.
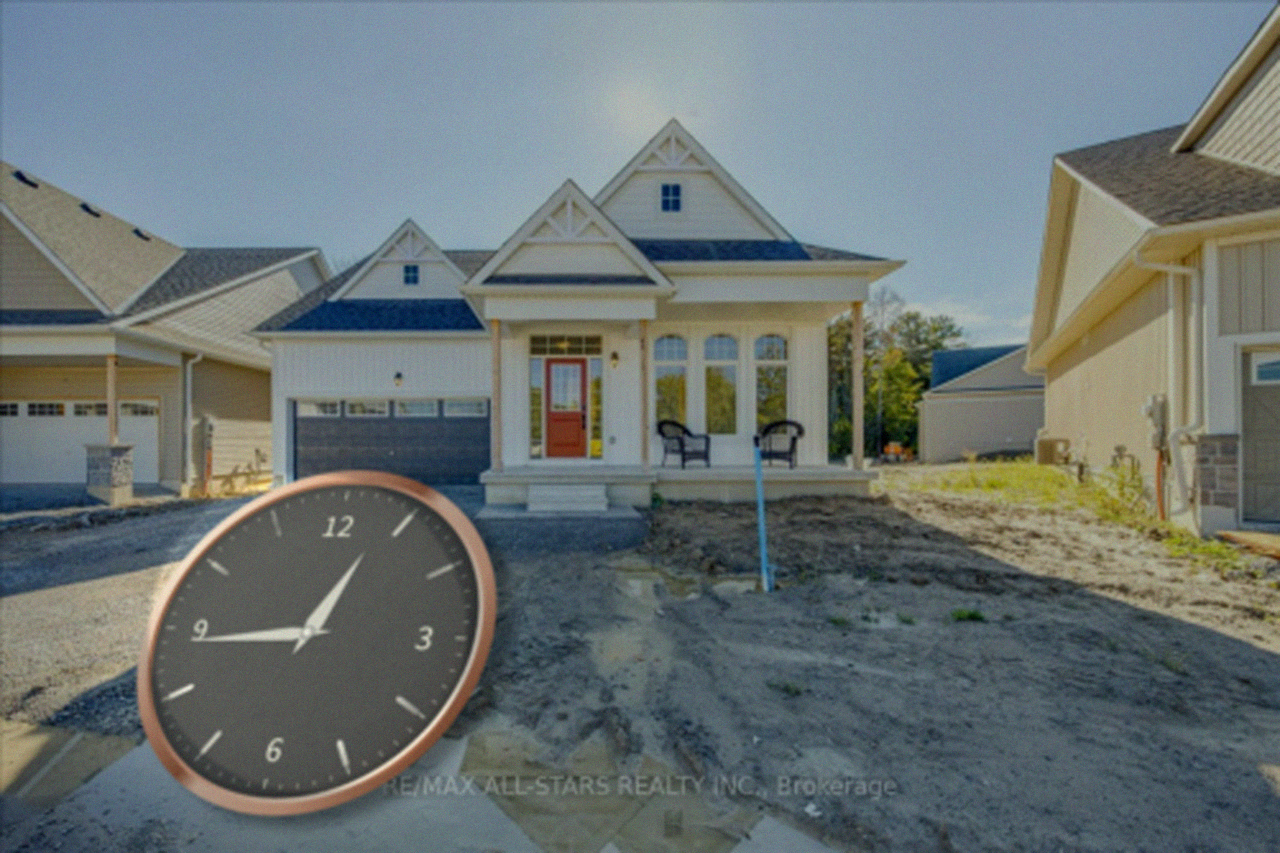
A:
12,44
